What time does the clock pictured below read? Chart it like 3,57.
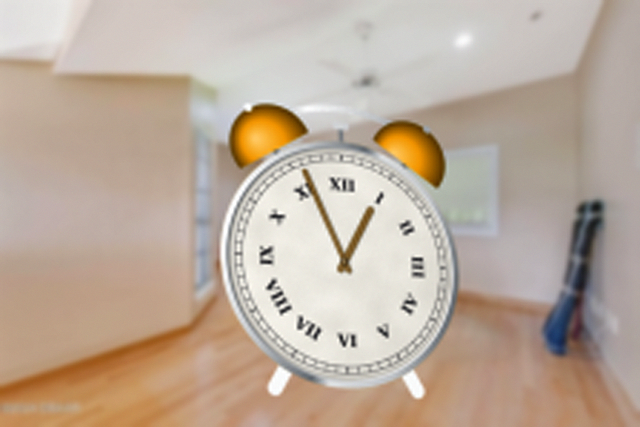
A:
12,56
